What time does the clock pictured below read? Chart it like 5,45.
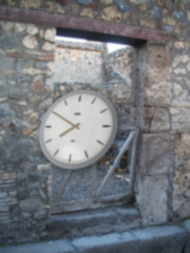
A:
7,50
